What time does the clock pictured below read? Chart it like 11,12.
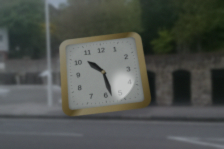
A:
10,28
